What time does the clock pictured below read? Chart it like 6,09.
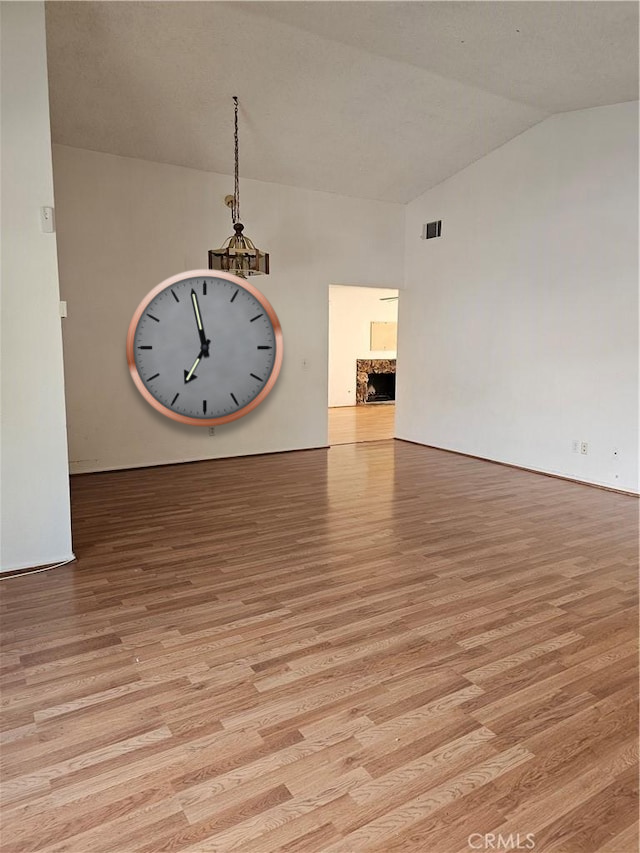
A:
6,58
